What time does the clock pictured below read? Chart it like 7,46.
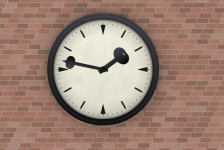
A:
1,47
